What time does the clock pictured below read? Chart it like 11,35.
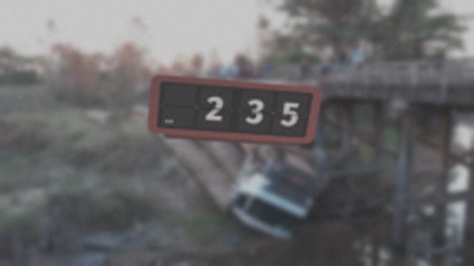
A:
2,35
